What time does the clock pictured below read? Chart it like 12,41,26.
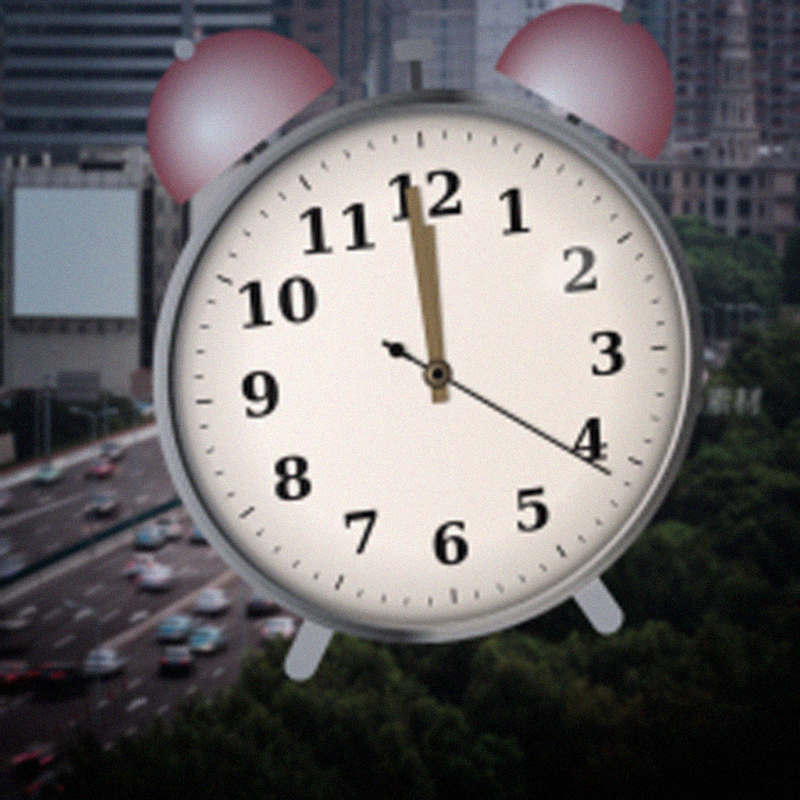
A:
11,59,21
